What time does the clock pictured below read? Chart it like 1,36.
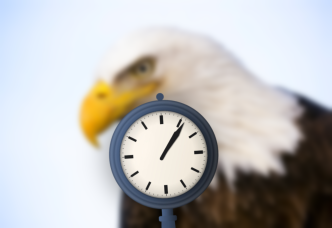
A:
1,06
